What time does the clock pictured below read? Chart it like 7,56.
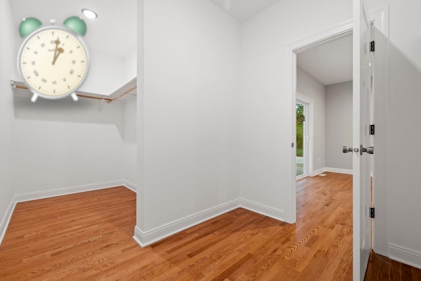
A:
1,02
